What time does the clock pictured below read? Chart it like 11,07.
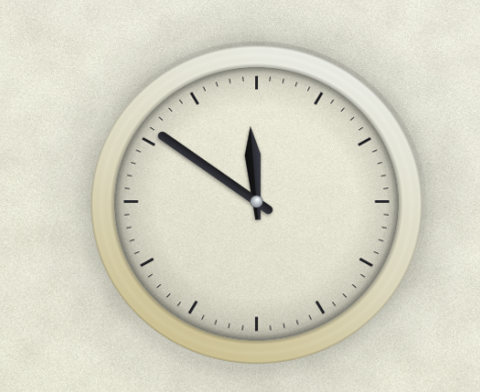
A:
11,51
